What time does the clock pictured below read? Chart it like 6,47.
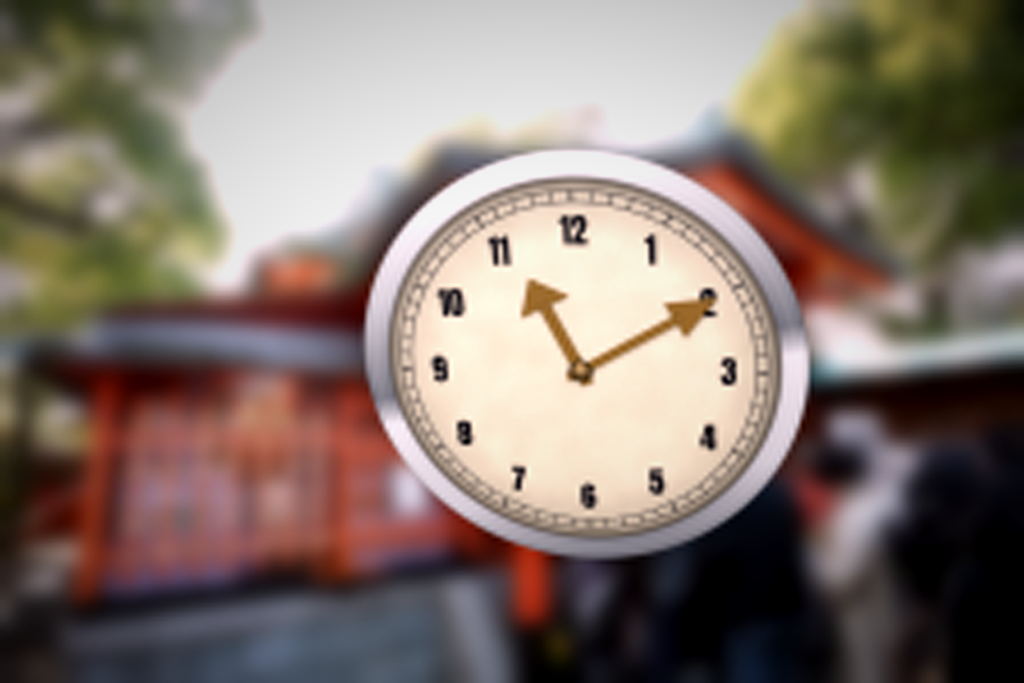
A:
11,10
